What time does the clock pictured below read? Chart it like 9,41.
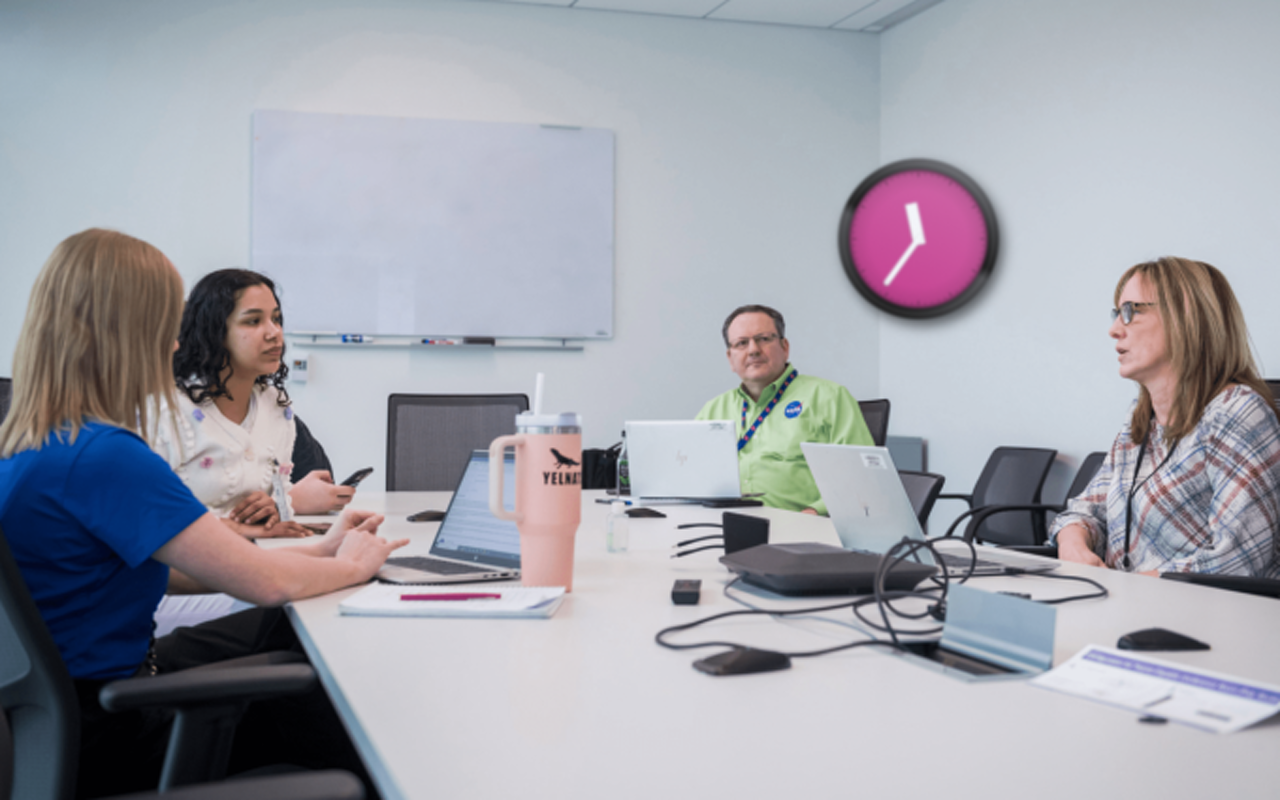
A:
11,36
